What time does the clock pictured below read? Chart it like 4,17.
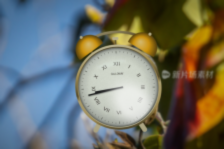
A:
8,43
